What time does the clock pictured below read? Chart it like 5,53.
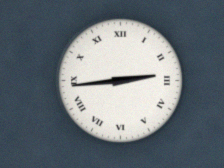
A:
2,44
